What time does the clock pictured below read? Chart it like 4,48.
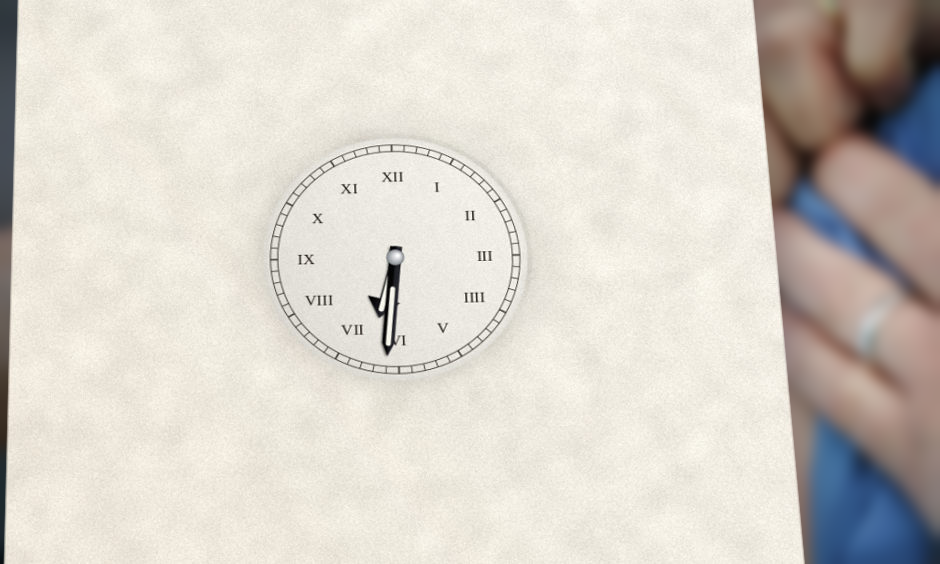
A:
6,31
